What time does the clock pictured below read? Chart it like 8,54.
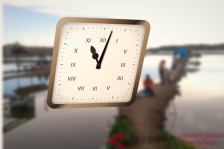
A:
11,02
